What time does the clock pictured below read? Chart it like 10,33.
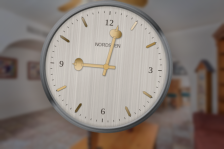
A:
9,02
